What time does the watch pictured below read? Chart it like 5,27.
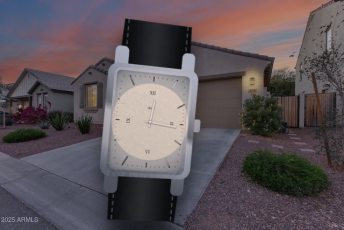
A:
12,16
